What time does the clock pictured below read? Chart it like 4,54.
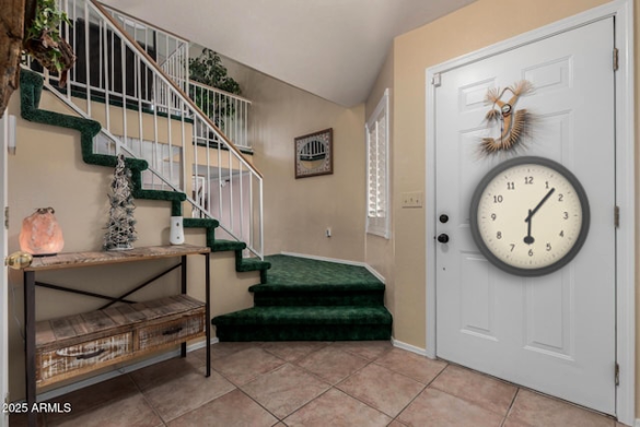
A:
6,07
